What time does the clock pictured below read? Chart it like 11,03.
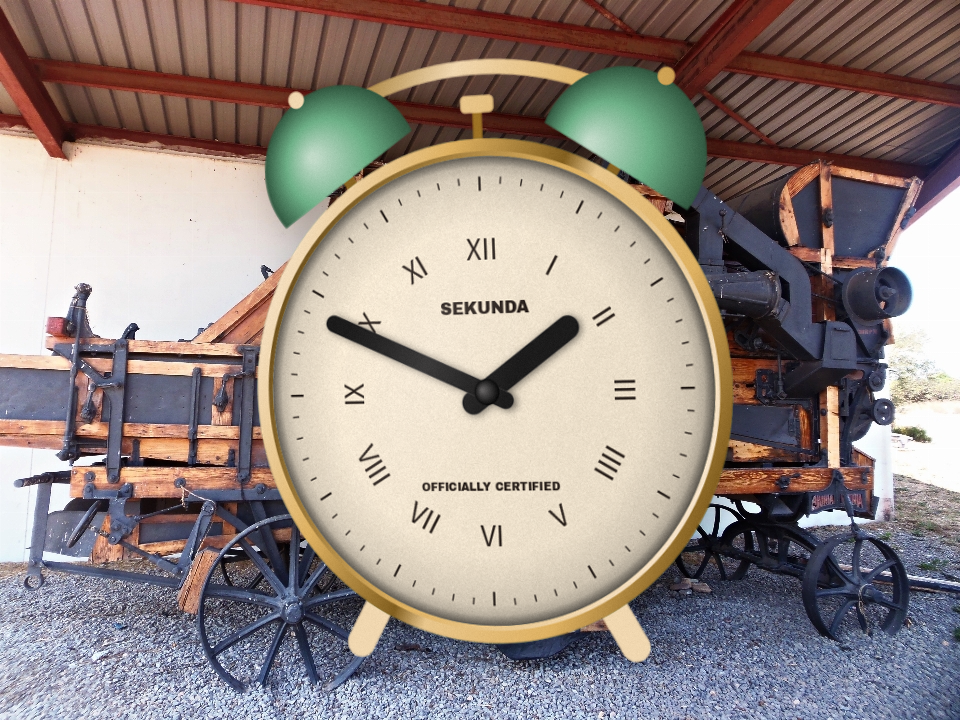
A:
1,49
